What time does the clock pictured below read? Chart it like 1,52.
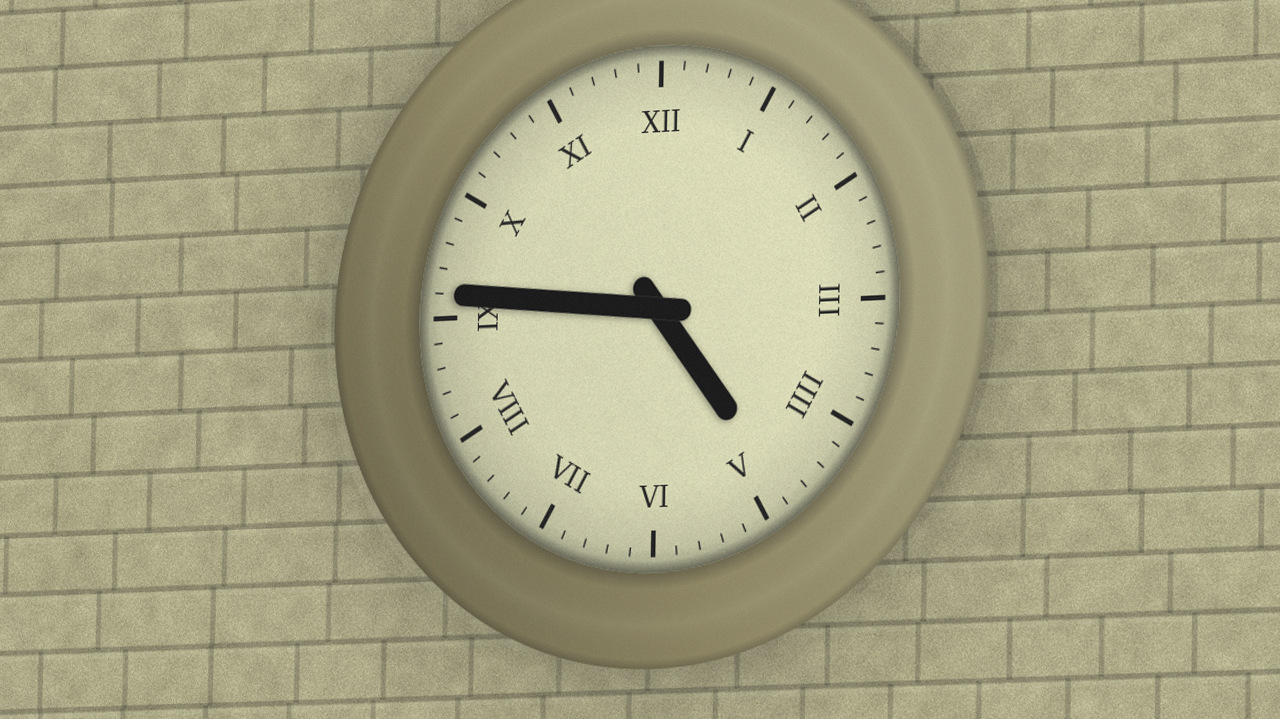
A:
4,46
